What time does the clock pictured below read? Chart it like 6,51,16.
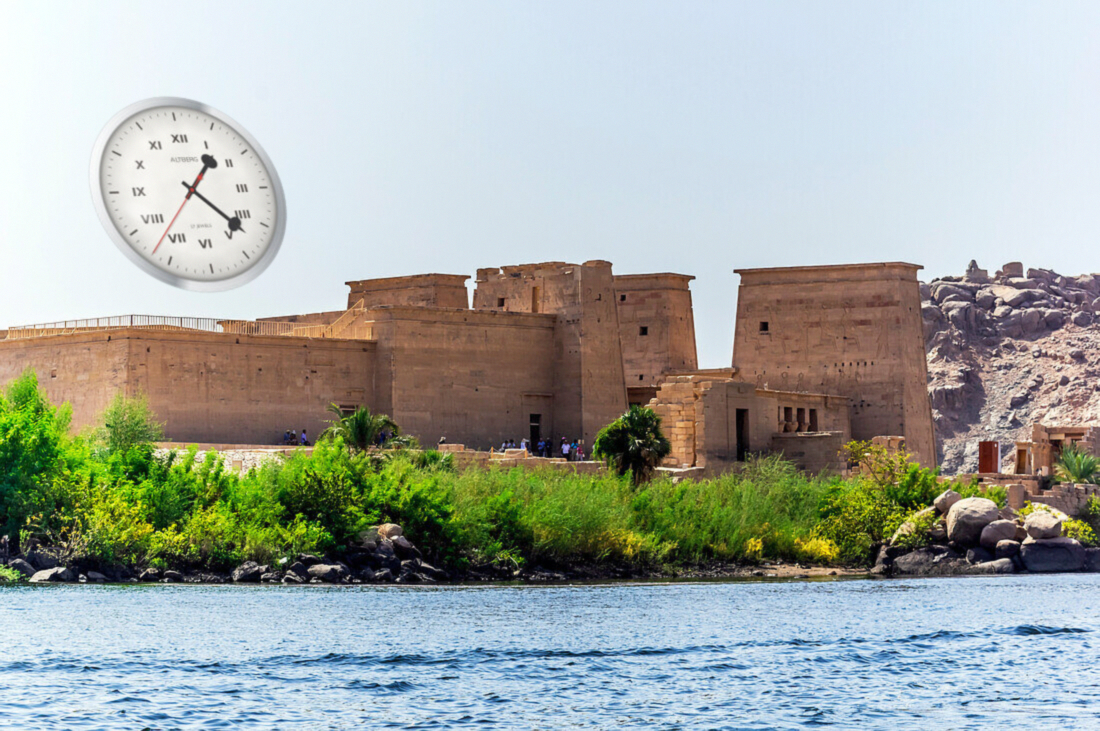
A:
1,22,37
